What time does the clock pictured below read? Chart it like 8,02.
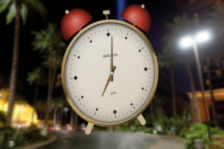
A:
7,01
